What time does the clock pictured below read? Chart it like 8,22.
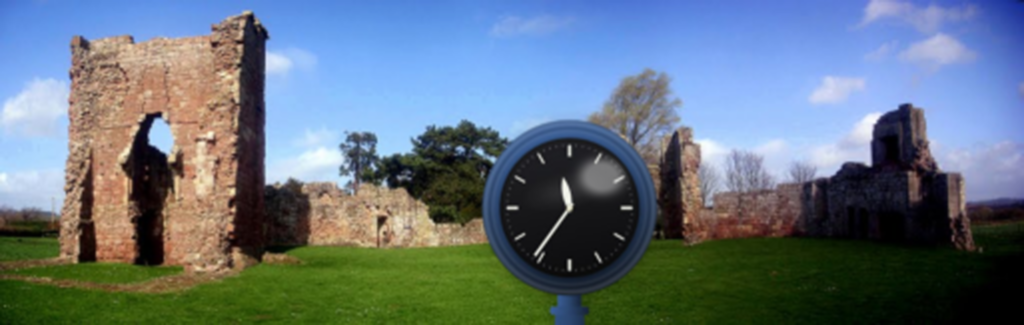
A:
11,36
